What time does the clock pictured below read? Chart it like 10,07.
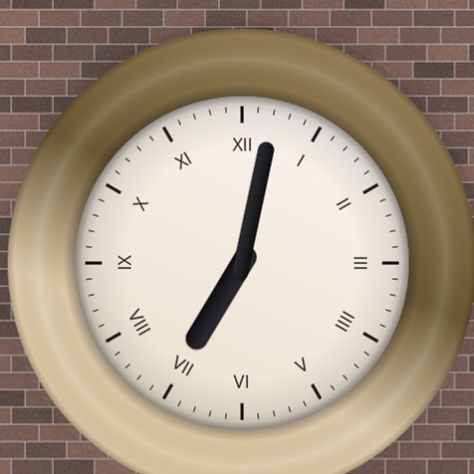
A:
7,02
